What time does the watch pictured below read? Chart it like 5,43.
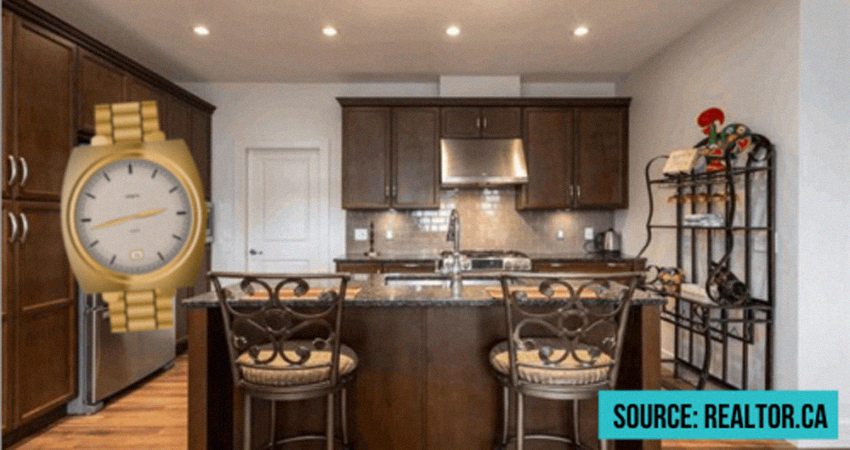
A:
2,43
